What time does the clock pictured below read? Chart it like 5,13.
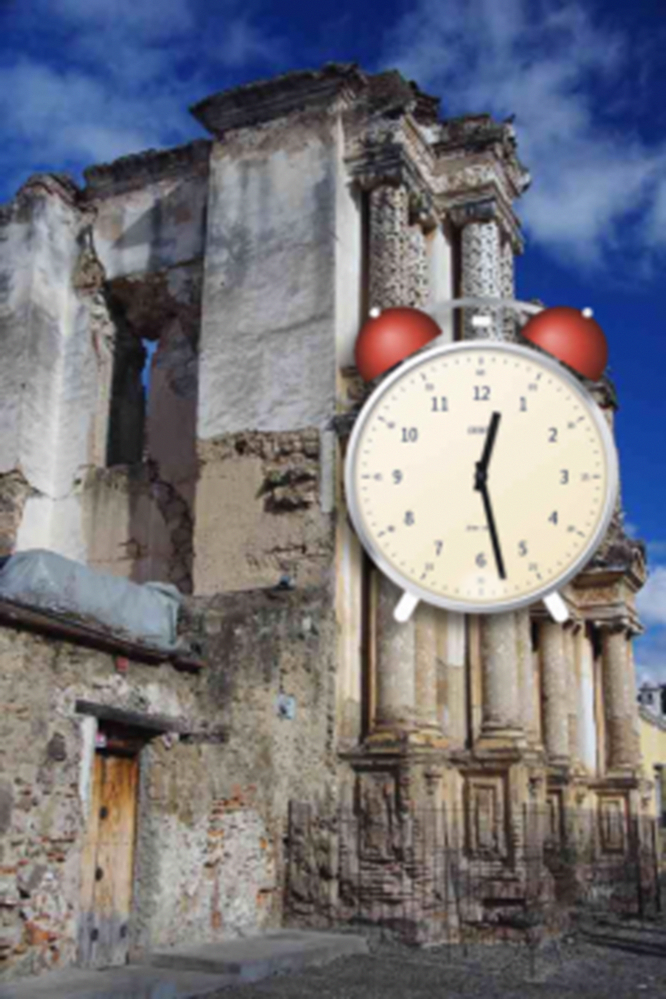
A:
12,28
